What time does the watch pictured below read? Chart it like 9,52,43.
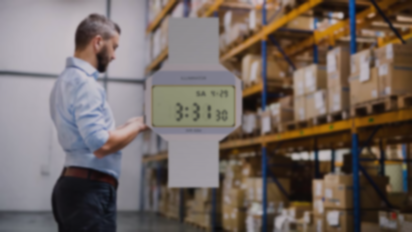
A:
3,31,30
